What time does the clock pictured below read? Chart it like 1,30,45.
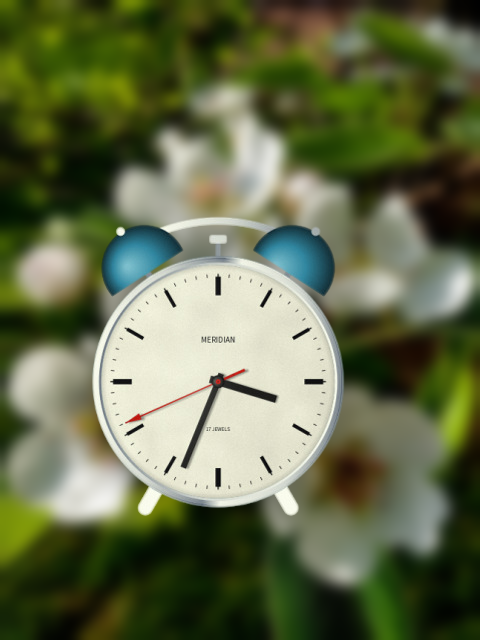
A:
3,33,41
